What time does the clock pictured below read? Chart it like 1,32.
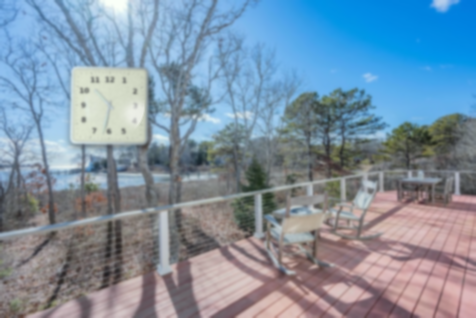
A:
10,32
